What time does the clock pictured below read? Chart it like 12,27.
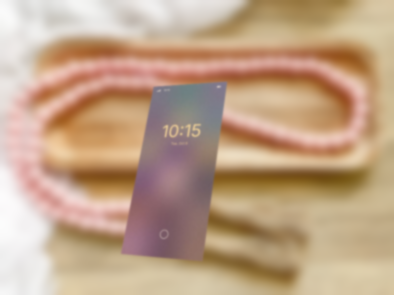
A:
10,15
